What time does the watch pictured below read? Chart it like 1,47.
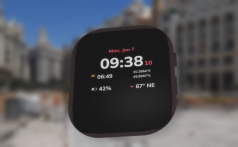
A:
9,38
